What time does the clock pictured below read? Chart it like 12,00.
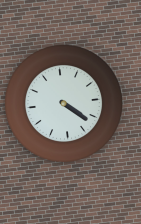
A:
4,22
